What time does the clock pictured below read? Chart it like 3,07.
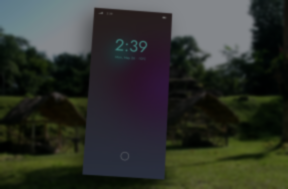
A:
2,39
